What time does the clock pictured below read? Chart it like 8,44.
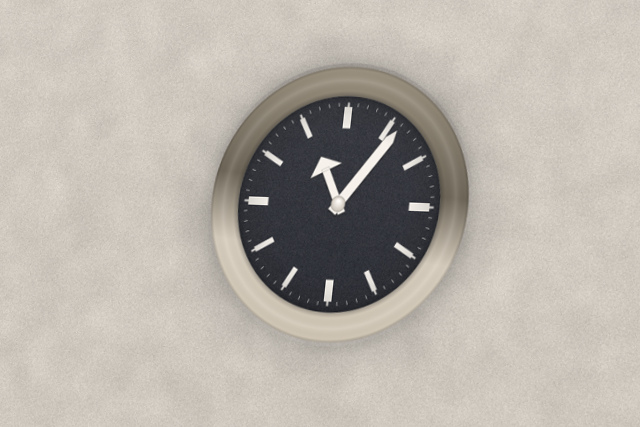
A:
11,06
